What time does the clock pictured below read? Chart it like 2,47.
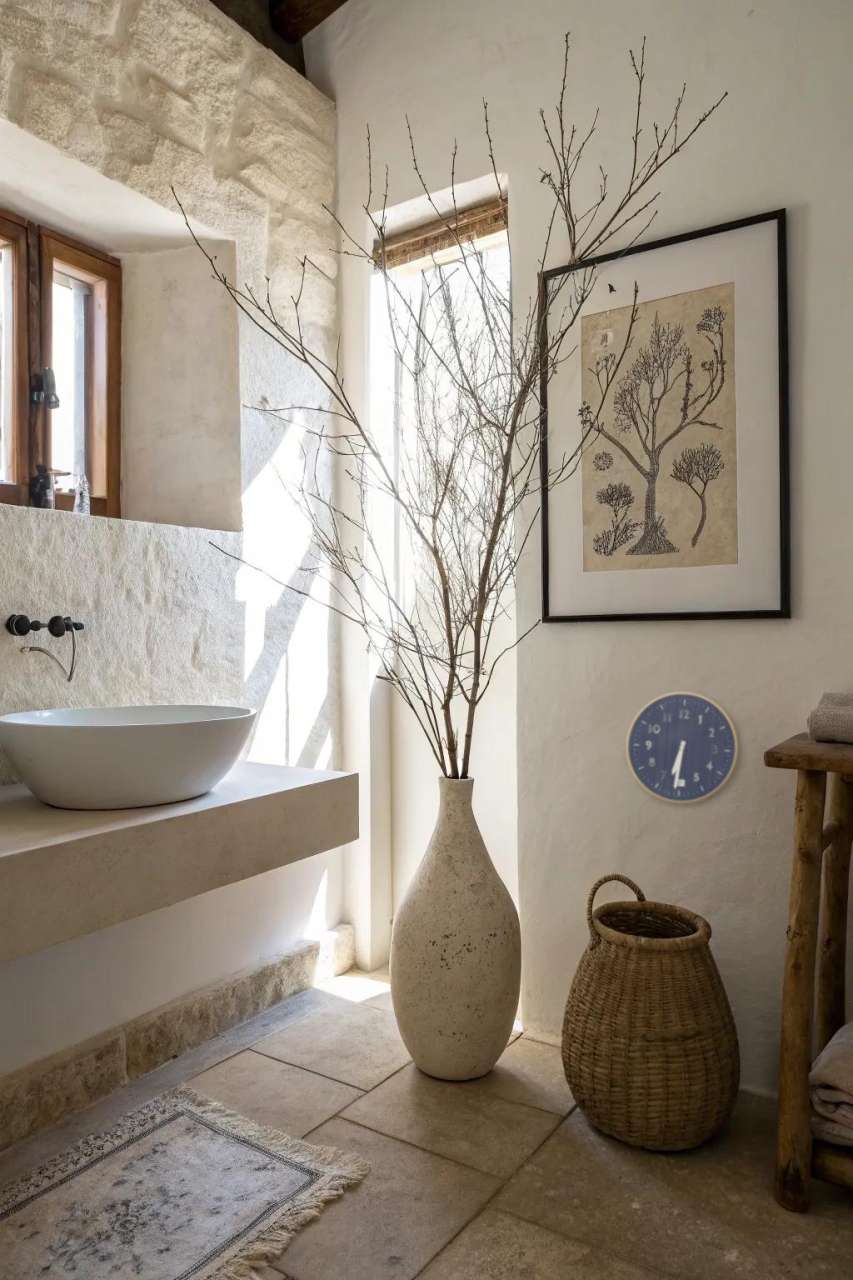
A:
6,31
